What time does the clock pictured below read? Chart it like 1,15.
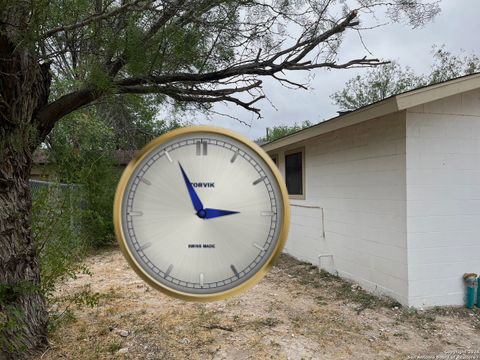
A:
2,56
